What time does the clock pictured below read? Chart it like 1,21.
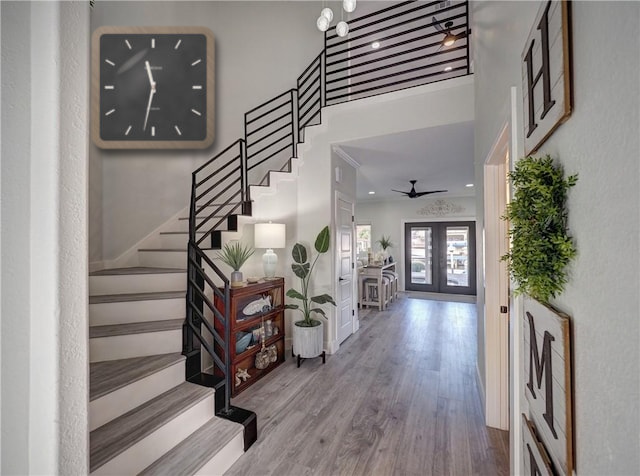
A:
11,32
